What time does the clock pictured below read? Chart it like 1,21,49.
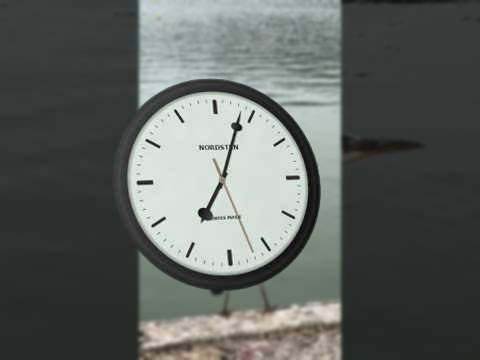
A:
7,03,27
